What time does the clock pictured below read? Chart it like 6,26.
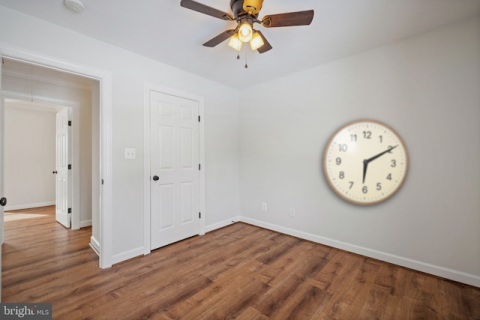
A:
6,10
